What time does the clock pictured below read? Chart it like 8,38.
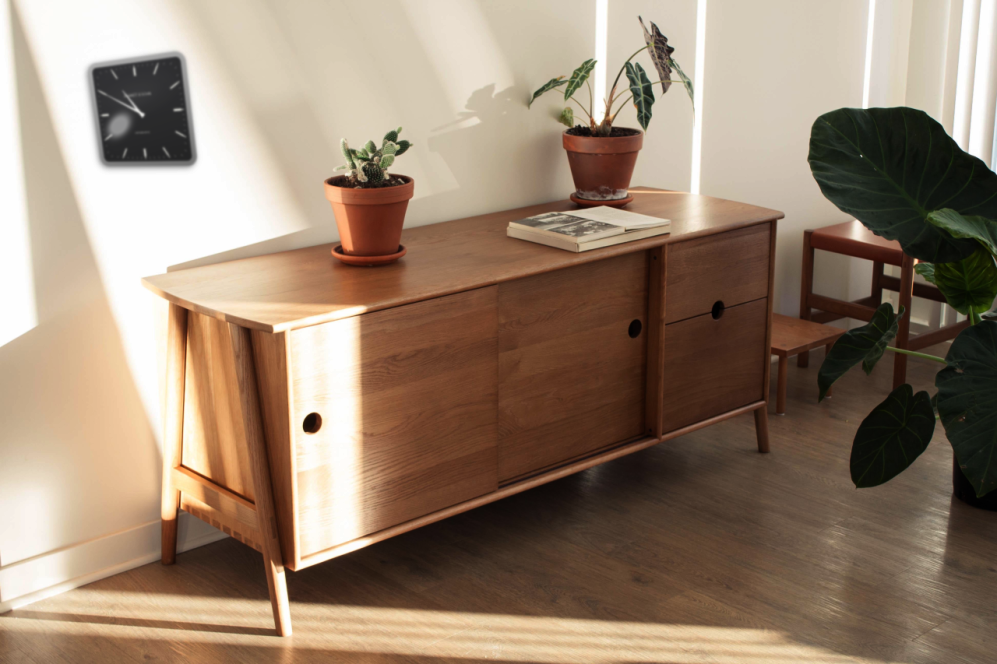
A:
10,50
